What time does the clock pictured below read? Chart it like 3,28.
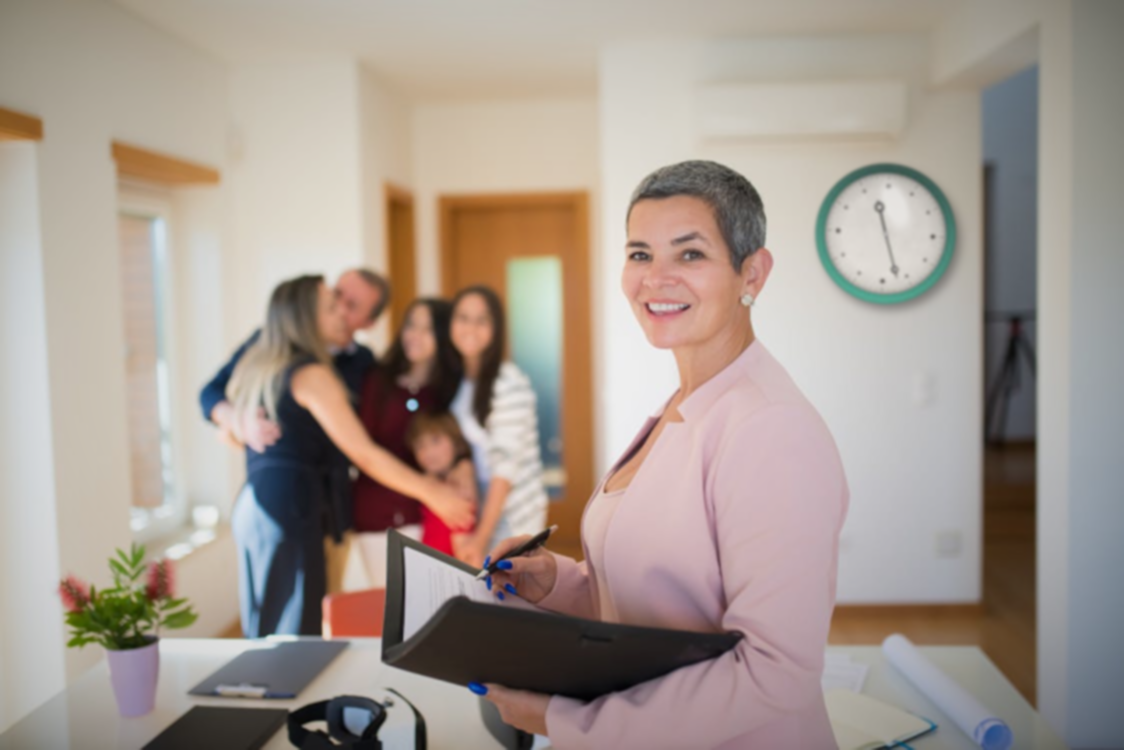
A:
11,27
